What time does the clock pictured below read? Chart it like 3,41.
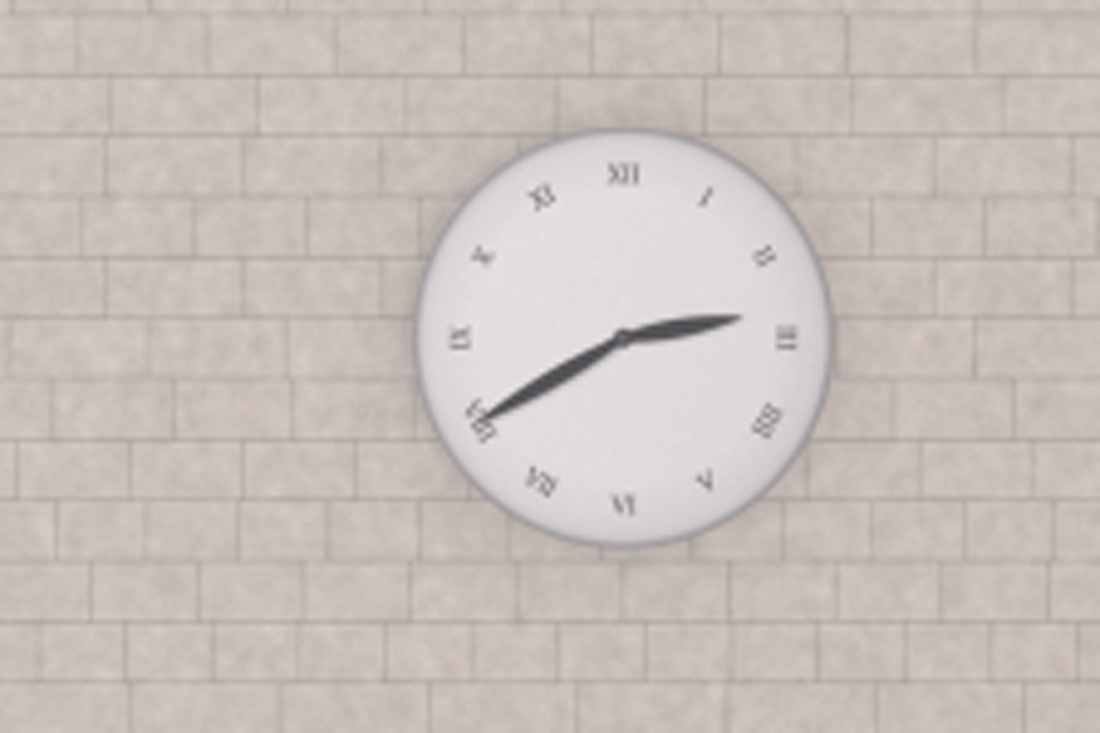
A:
2,40
